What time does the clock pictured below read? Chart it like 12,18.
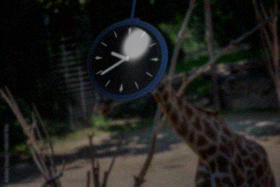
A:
9,39
